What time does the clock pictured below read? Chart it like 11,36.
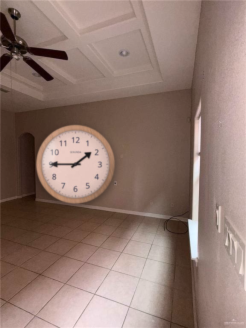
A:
1,45
